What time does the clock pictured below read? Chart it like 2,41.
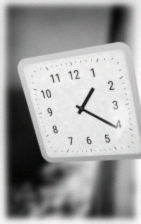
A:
1,21
